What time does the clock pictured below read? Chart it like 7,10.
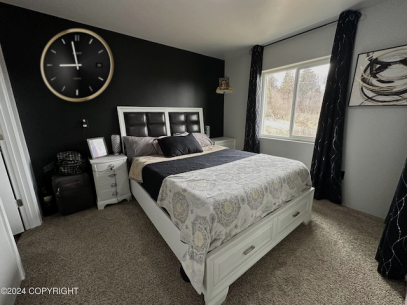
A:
8,58
